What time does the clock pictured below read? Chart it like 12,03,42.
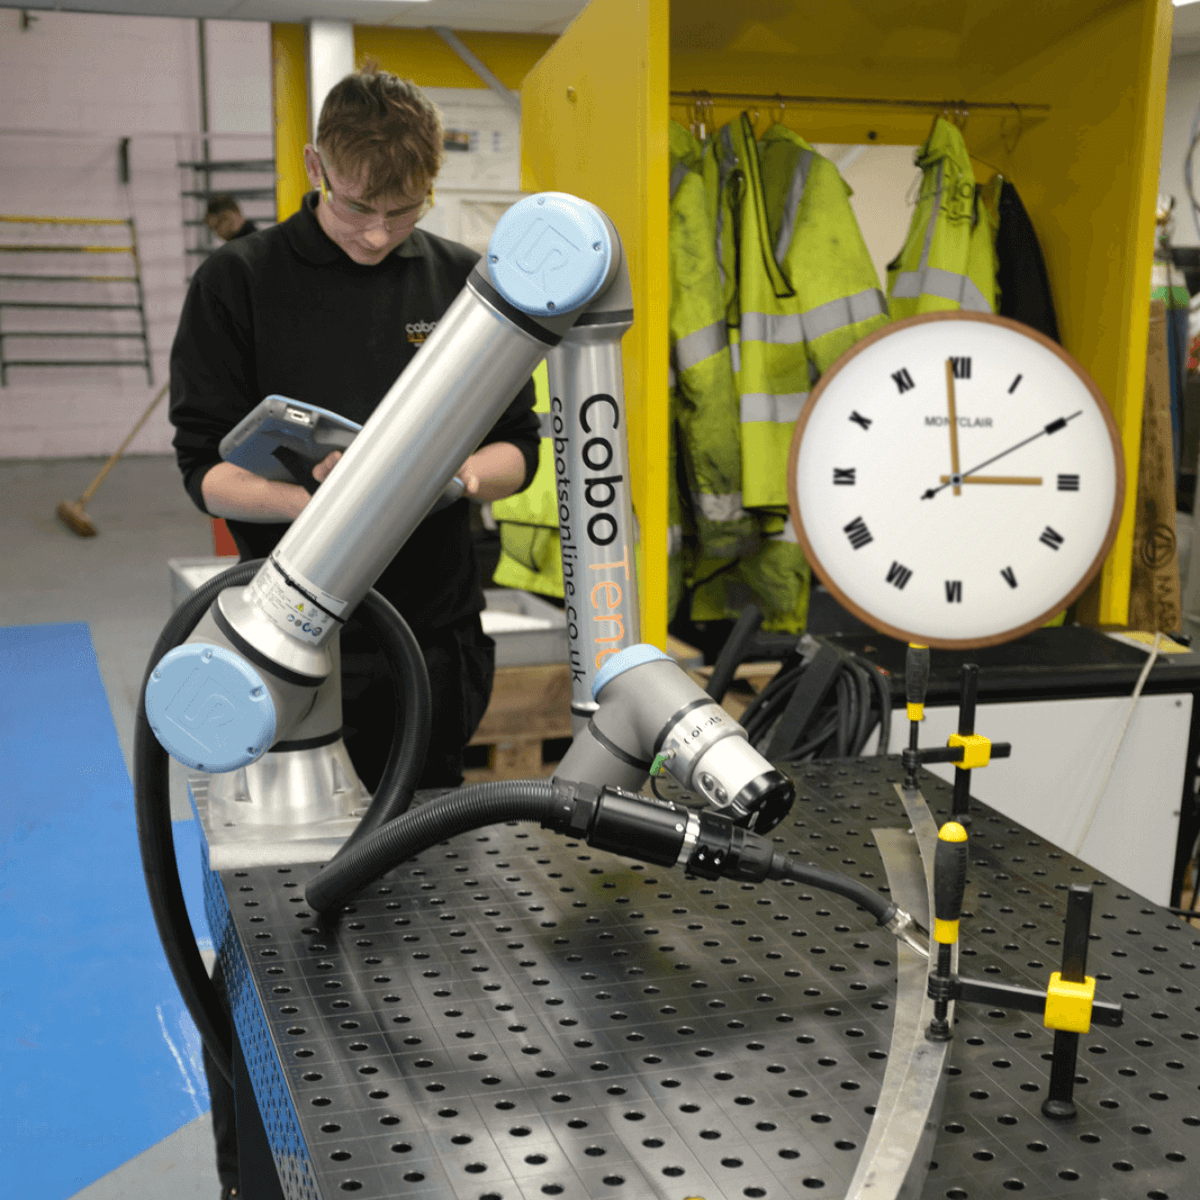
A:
2,59,10
